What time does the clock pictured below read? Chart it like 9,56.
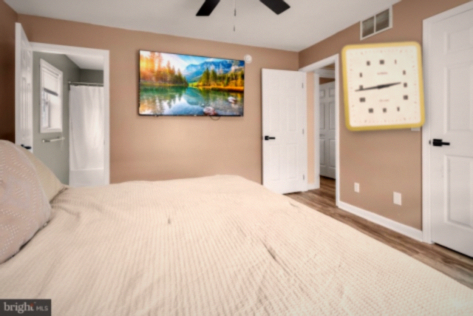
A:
2,44
